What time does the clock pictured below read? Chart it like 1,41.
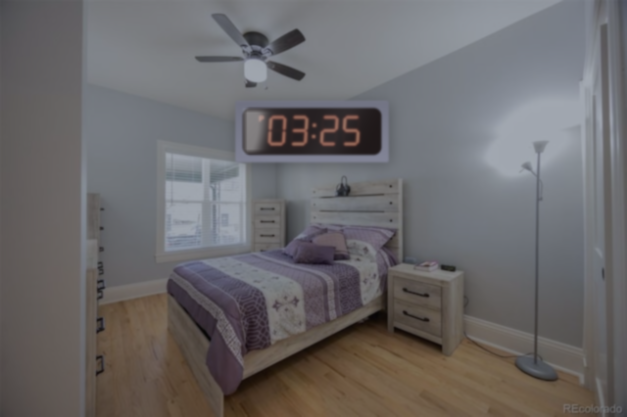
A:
3,25
